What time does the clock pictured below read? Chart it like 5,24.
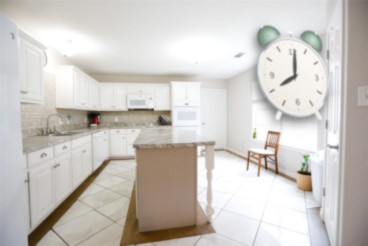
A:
8,01
